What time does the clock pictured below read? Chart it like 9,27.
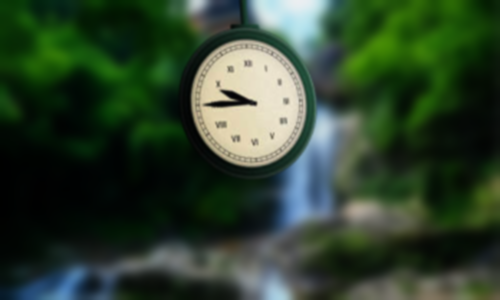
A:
9,45
